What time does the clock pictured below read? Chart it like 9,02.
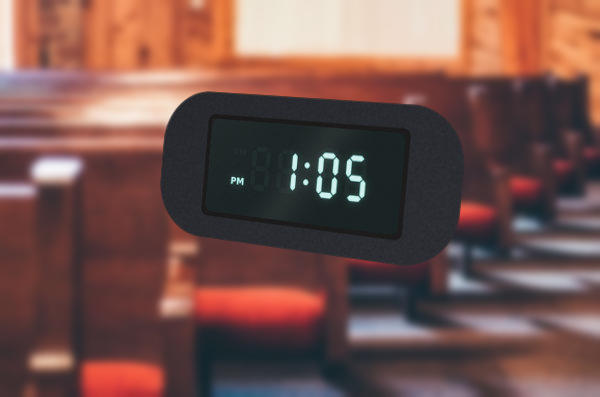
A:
1,05
